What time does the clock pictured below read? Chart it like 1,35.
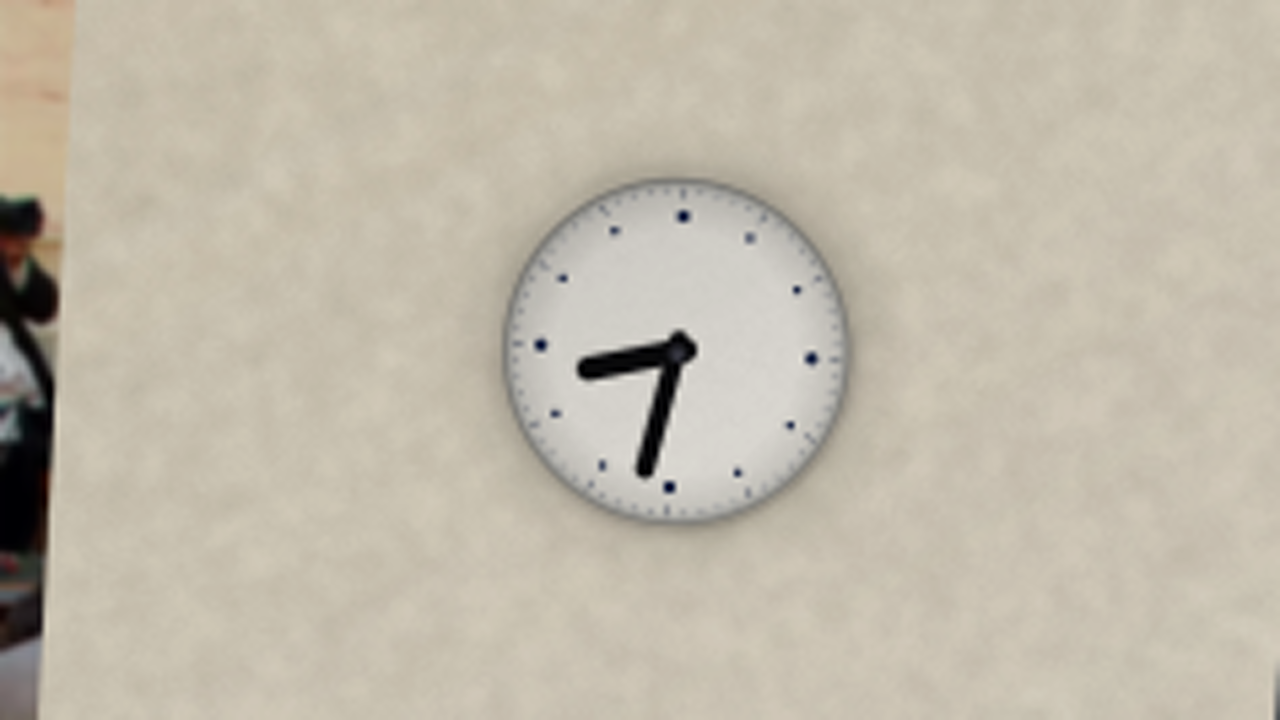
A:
8,32
